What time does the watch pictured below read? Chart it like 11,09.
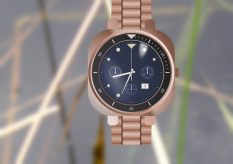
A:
8,34
